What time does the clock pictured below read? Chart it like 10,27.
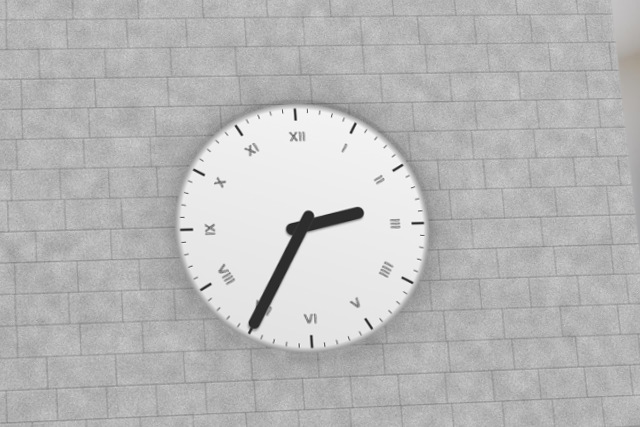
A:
2,35
